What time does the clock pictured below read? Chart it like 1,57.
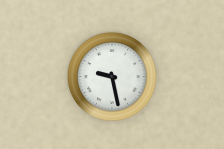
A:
9,28
